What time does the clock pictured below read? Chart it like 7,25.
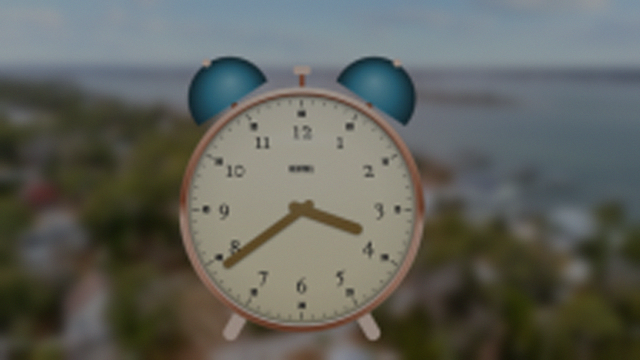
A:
3,39
